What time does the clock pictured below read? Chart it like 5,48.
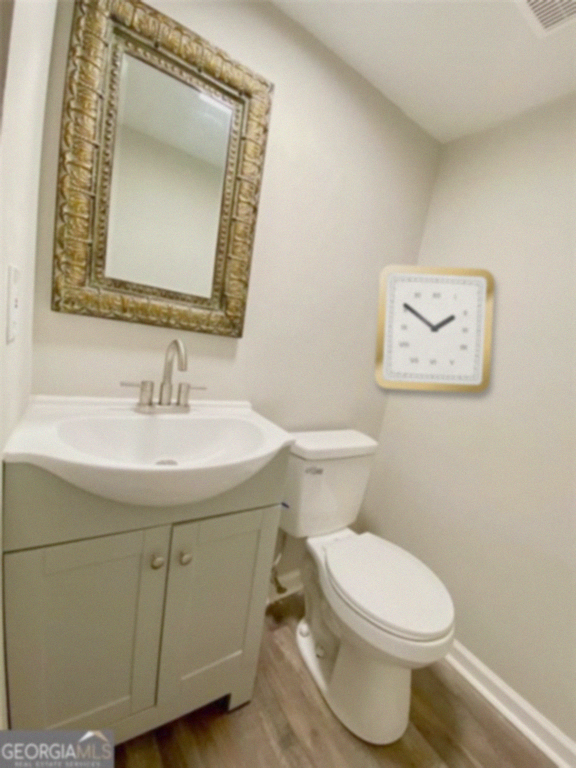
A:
1,51
